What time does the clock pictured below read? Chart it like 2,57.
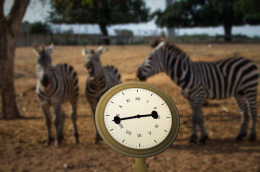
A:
2,43
